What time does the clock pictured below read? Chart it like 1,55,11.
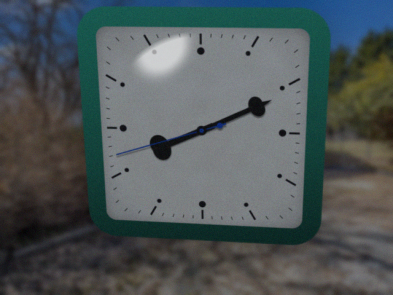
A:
8,10,42
